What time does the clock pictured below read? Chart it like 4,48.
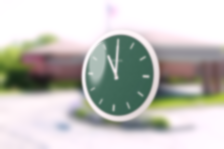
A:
11,00
